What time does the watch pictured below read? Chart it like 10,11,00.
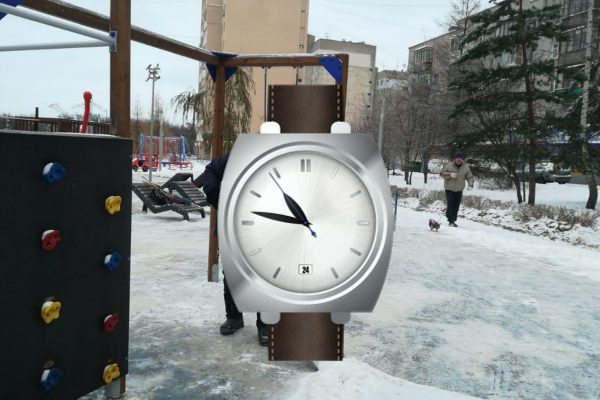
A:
10,46,54
